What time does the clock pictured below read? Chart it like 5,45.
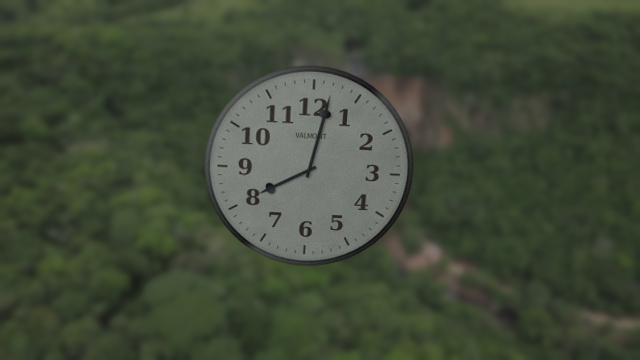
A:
8,02
